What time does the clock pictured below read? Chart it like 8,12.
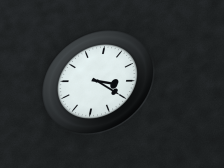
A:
3,20
